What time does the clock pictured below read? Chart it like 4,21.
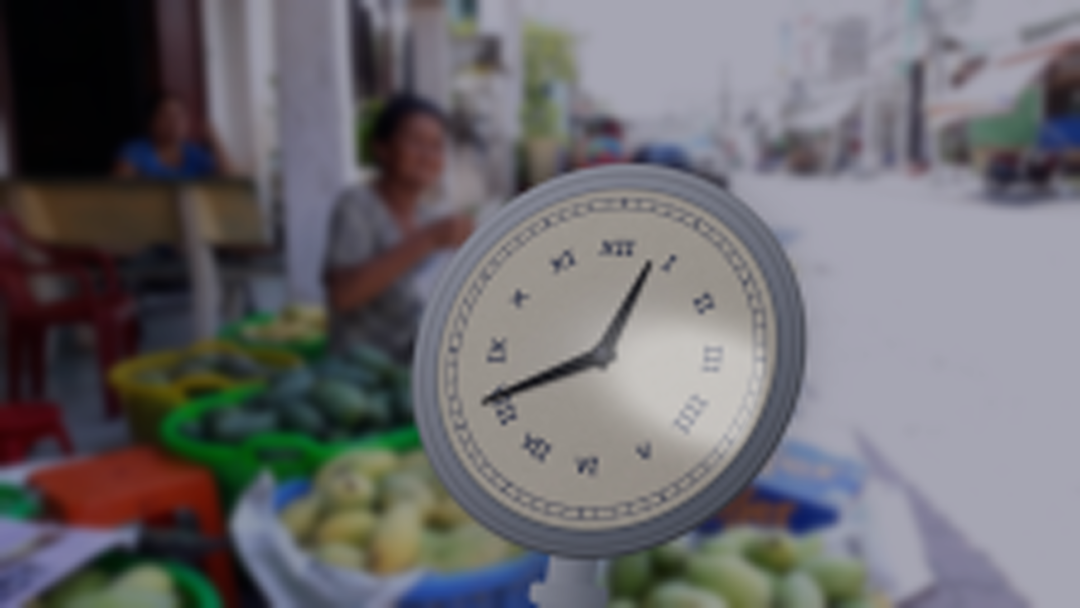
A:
12,41
